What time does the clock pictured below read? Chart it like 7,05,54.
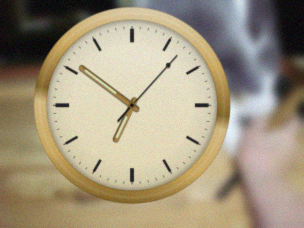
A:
6,51,07
